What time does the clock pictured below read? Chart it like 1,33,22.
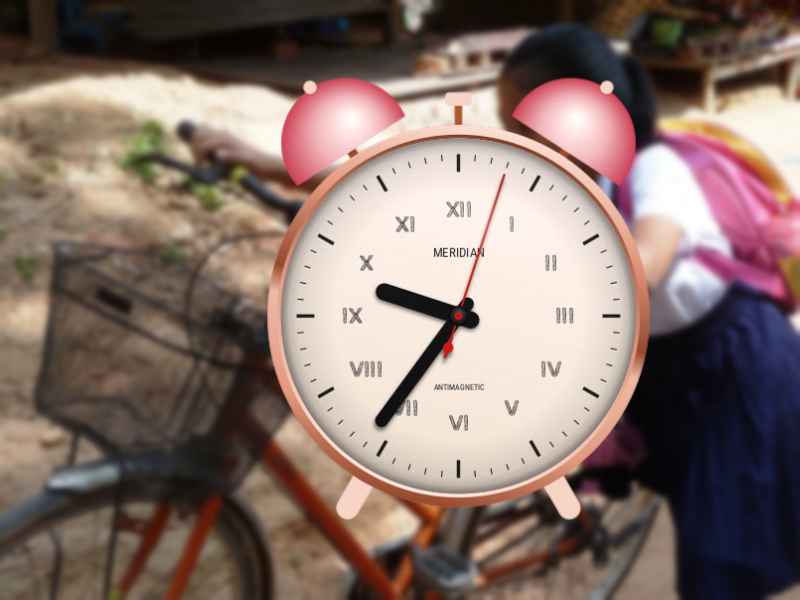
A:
9,36,03
